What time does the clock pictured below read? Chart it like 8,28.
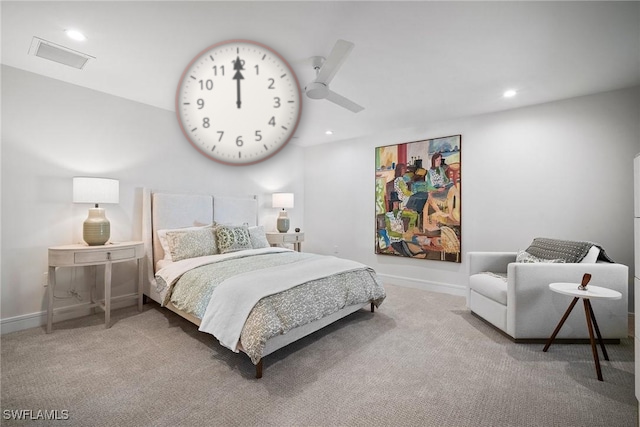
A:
12,00
